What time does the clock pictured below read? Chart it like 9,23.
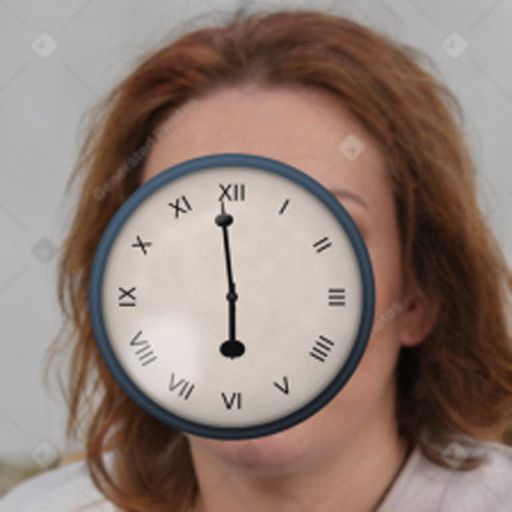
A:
5,59
